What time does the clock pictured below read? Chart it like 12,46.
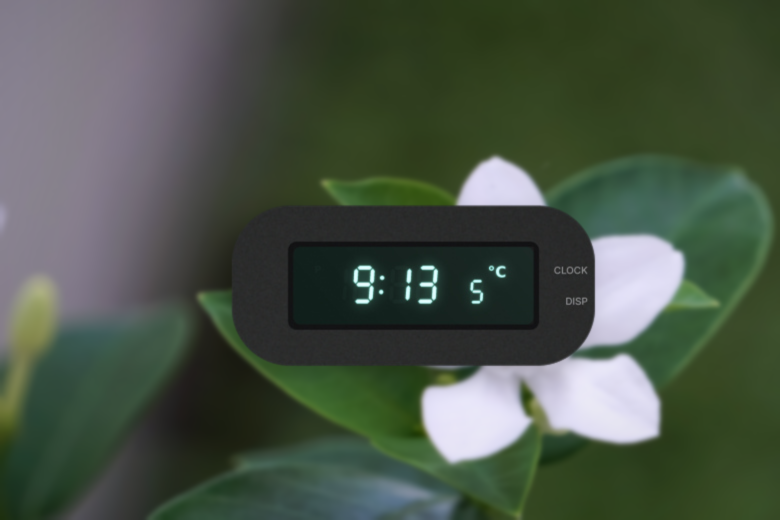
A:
9,13
